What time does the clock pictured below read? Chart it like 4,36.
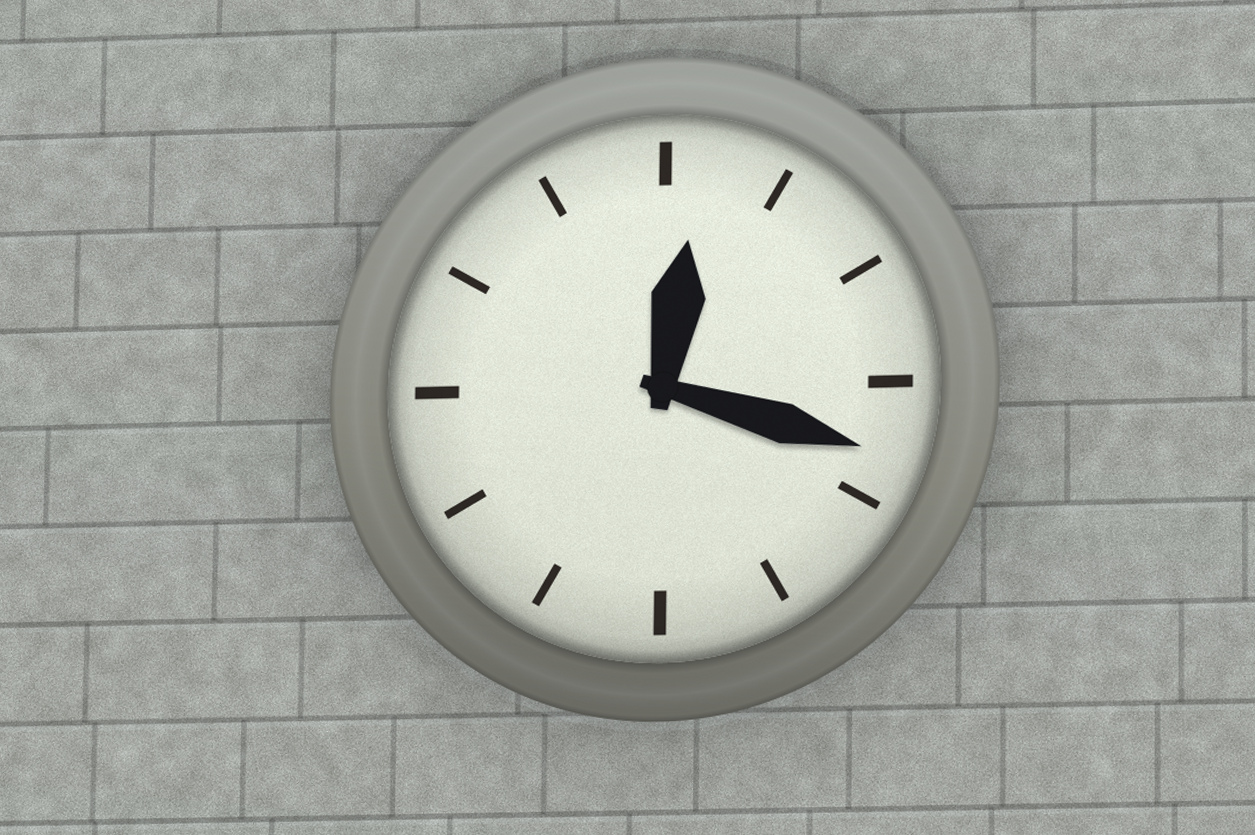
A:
12,18
